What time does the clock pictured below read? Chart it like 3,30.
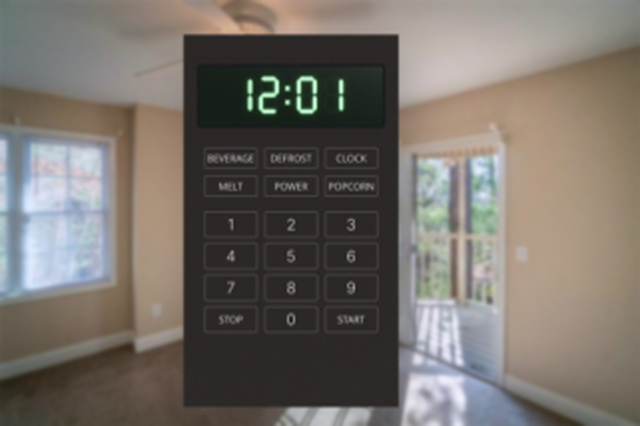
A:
12,01
